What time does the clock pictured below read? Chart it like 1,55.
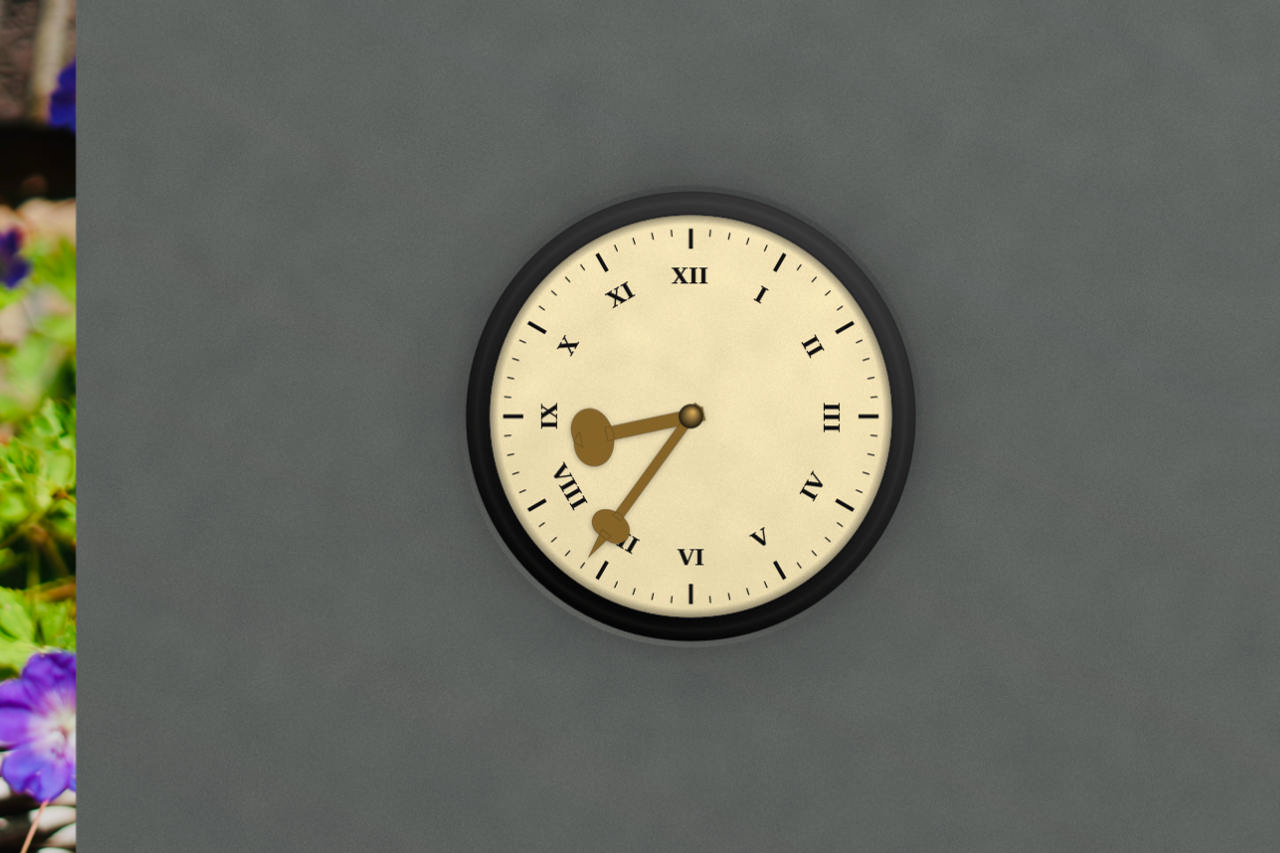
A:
8,36
